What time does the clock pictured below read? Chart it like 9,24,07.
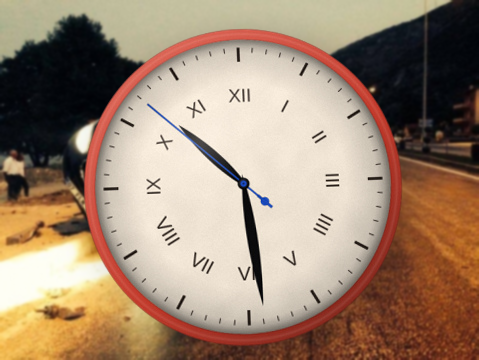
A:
10,28,52
